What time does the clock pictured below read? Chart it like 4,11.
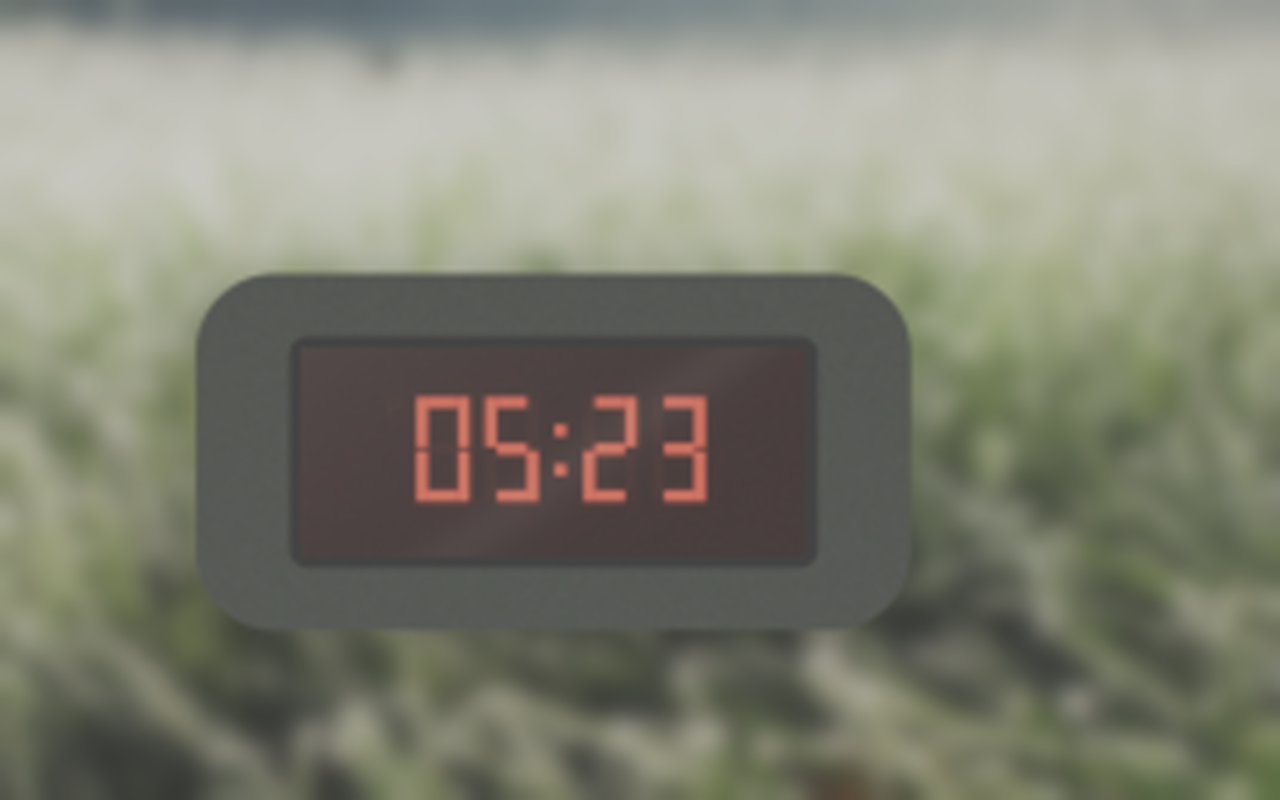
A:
5,23
